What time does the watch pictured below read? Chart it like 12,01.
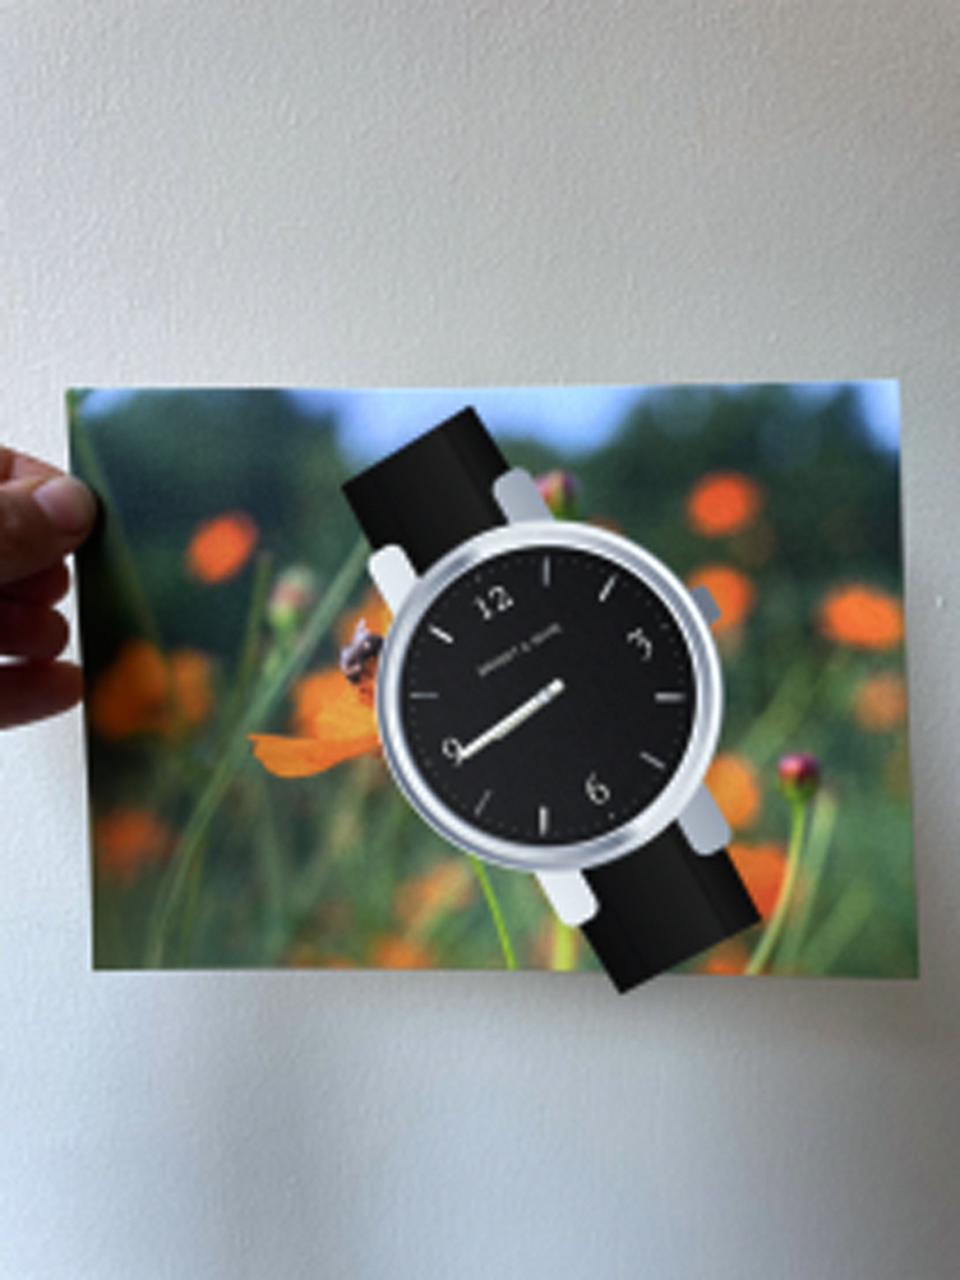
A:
8,44
